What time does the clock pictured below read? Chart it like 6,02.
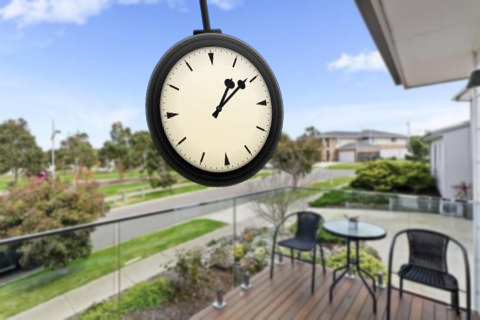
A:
1,09
